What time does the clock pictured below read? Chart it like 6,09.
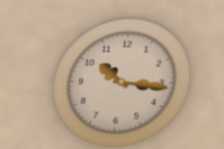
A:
10,16
